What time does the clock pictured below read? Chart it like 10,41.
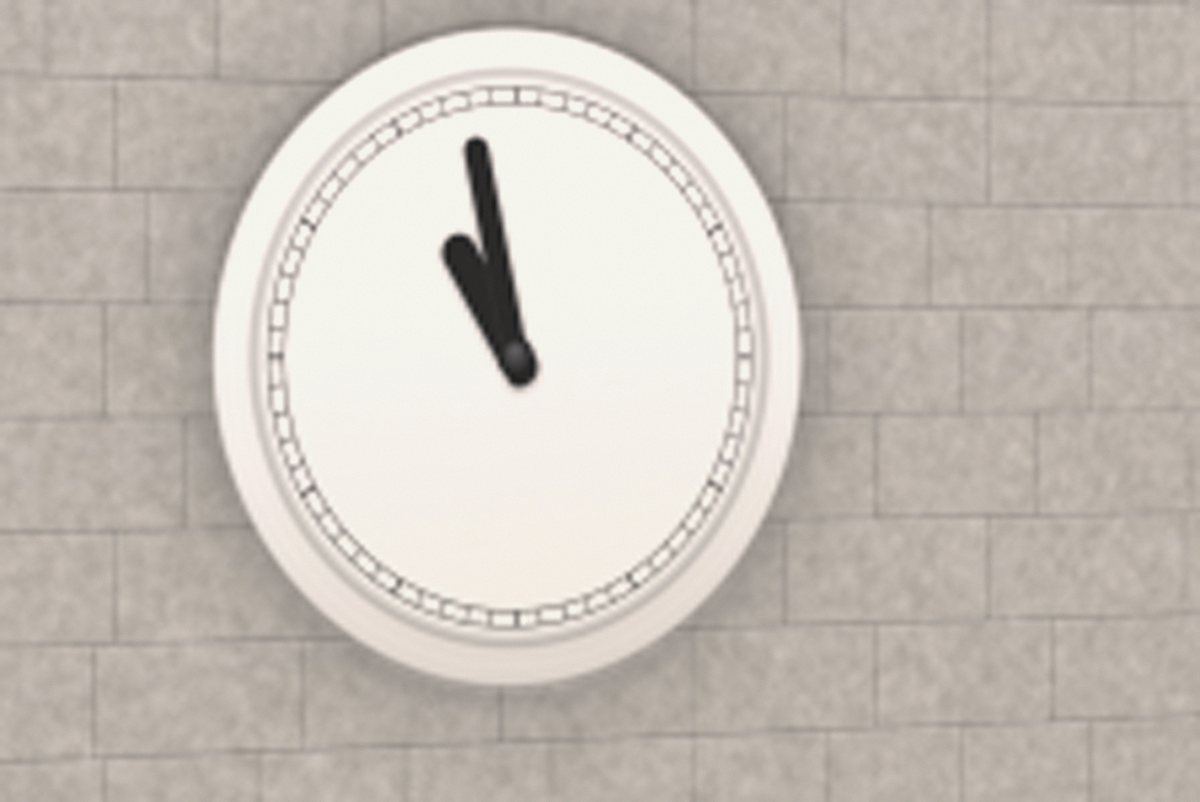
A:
10,58
